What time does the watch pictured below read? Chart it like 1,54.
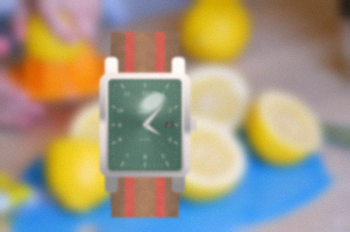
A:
4,07
